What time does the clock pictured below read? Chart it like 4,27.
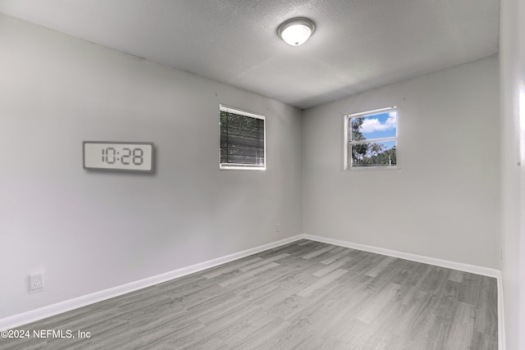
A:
10,28
